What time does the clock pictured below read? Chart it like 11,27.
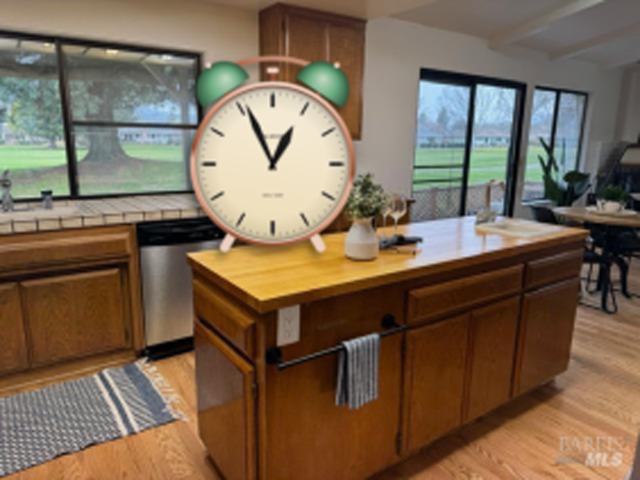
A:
12,56
